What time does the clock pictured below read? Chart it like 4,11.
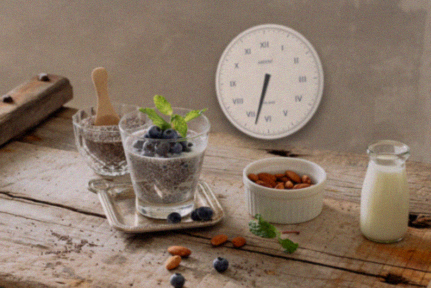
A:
6,33
